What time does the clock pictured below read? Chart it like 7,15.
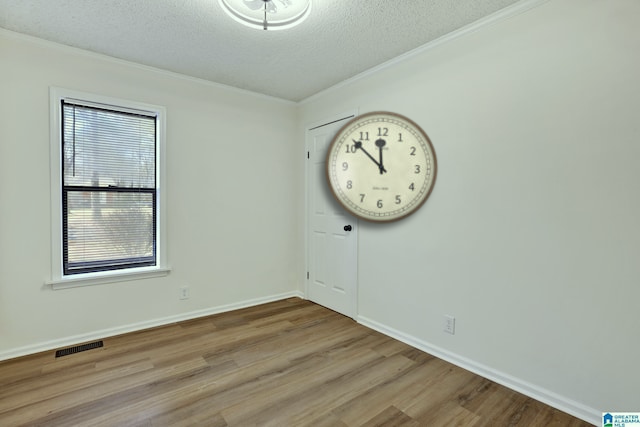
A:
11,52
